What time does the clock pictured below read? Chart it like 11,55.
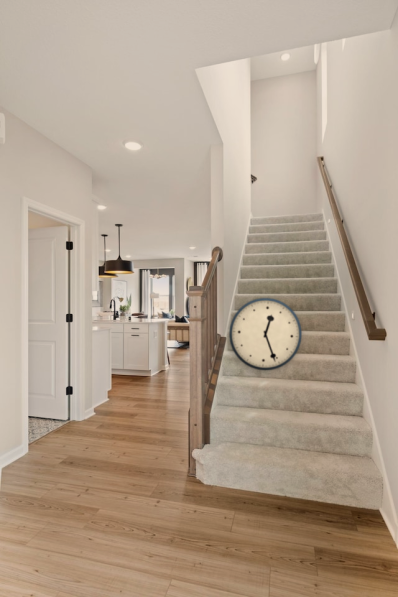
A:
12,26
